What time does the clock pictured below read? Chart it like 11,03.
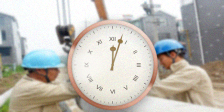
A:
12,03
